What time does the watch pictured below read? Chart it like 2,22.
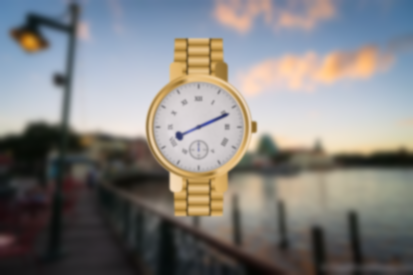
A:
8,11
